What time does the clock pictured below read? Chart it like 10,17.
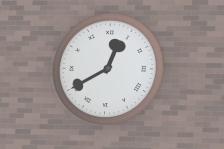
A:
12,40
